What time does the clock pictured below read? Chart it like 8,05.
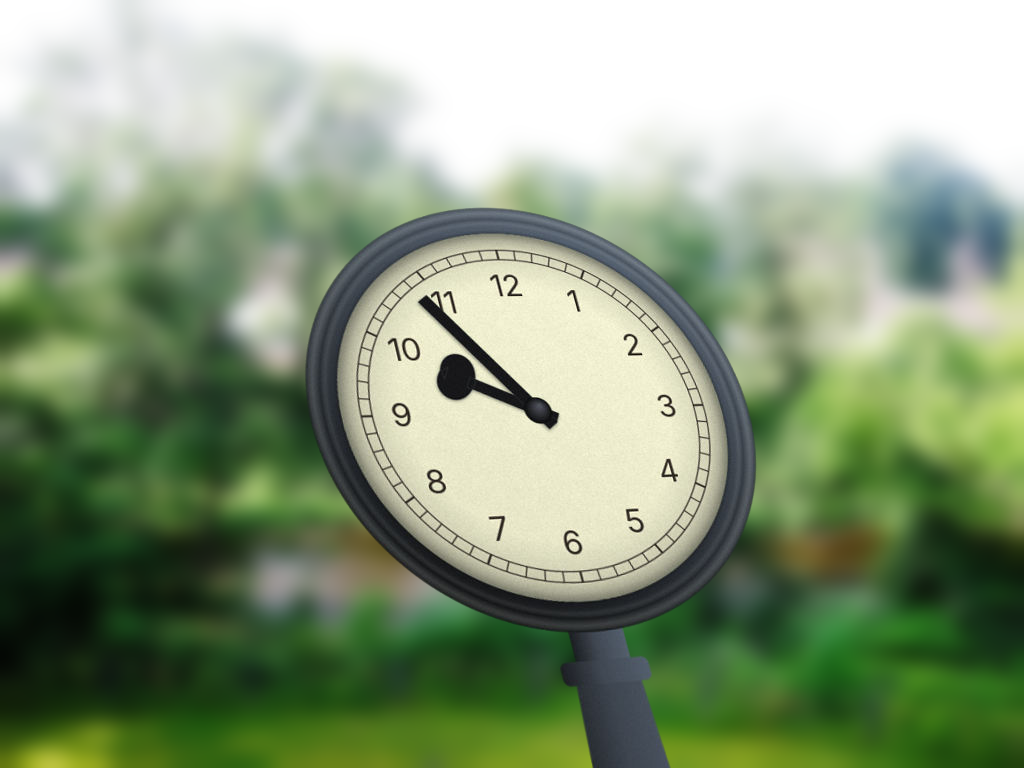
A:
9,54
